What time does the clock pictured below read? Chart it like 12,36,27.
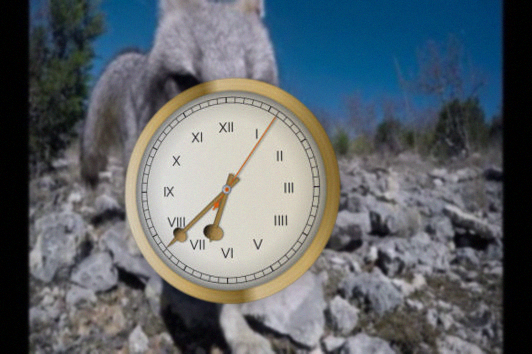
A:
6,38,06
